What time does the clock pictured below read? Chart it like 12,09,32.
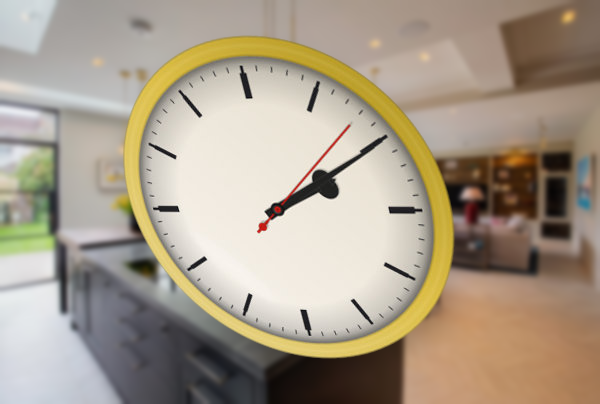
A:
2,10,08
